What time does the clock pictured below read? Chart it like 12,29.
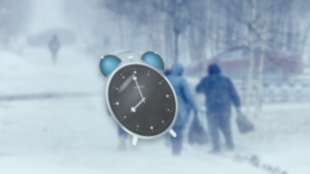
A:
7,59
